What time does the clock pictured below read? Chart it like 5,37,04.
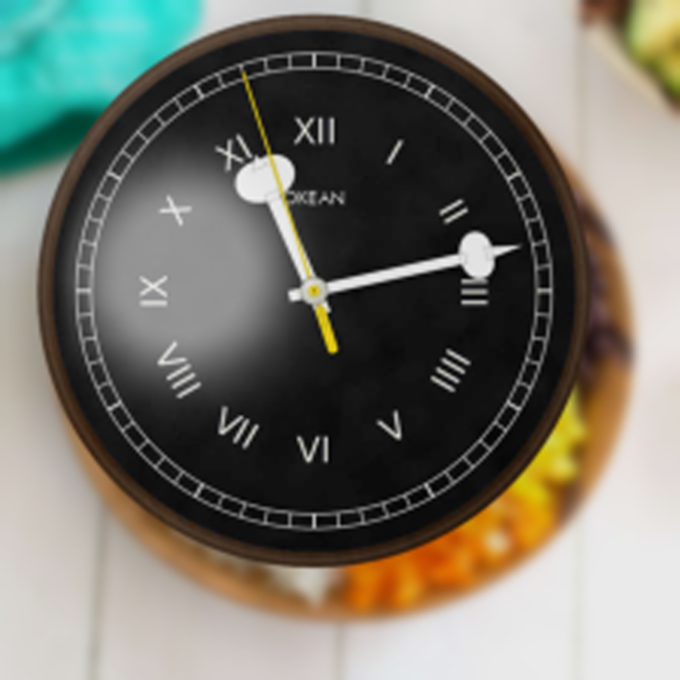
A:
11,12,57
